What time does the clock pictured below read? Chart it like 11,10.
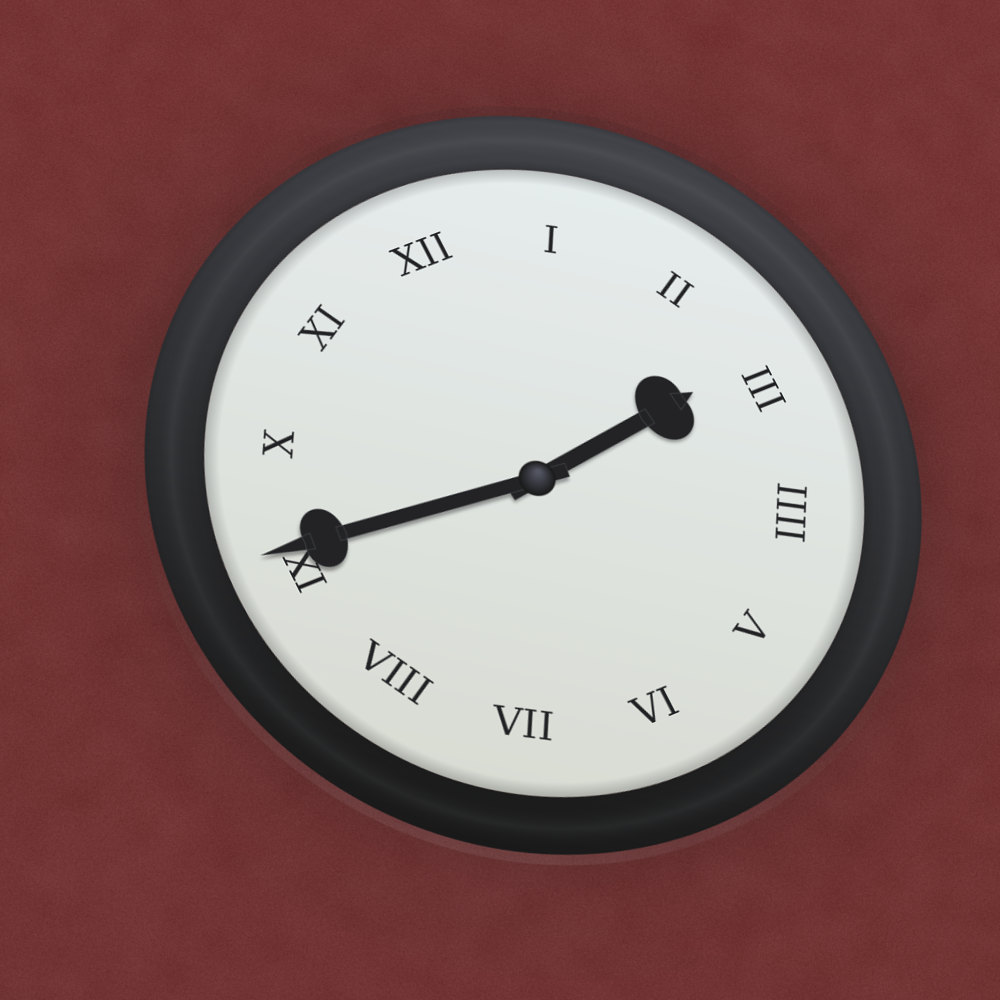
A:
2,46
